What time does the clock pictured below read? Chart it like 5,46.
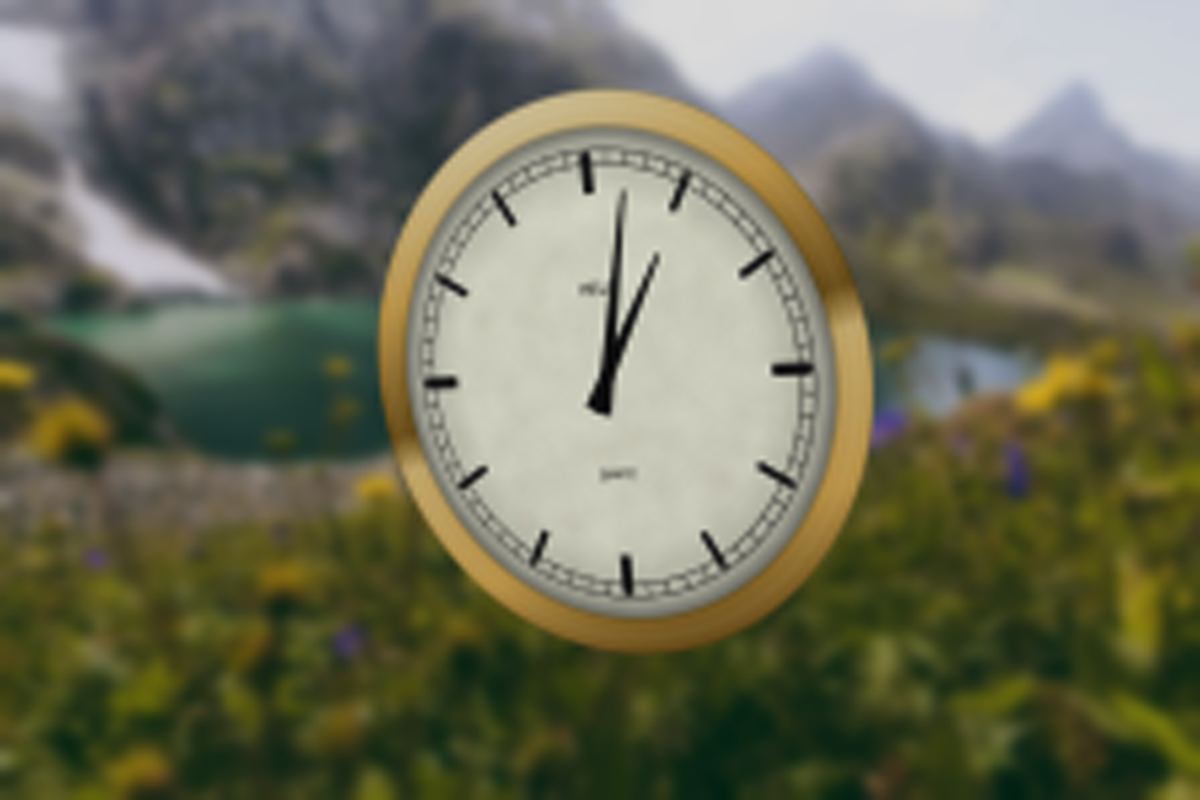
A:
1,02
